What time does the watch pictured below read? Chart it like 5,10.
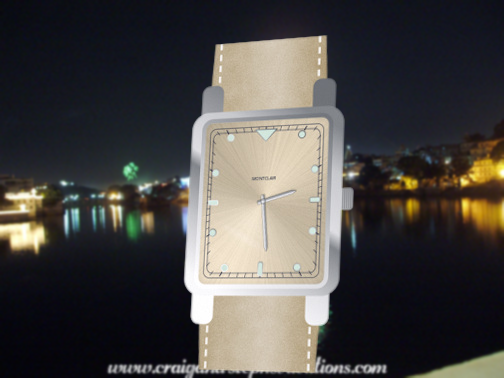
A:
2,29
